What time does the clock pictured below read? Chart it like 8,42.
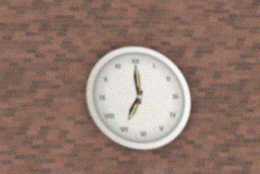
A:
7,00
